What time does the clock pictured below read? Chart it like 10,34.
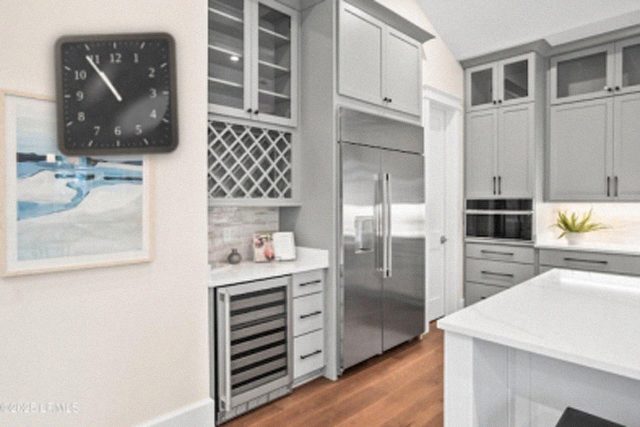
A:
10,54
